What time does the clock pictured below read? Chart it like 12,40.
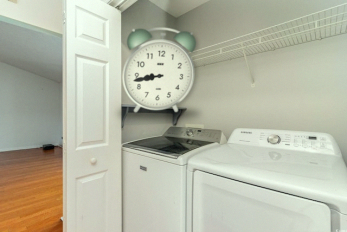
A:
8,43
